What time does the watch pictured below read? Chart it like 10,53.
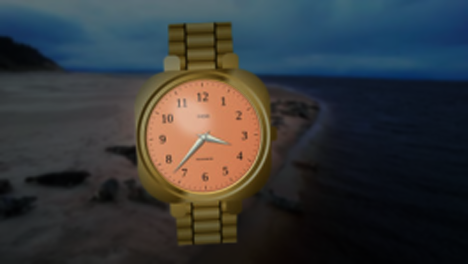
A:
3,37
